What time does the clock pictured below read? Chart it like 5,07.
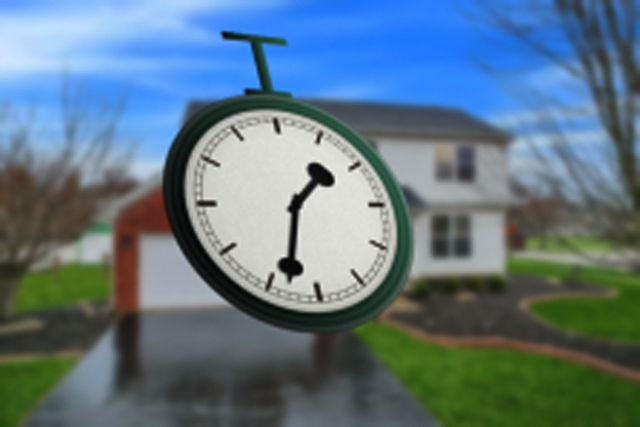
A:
1,33
